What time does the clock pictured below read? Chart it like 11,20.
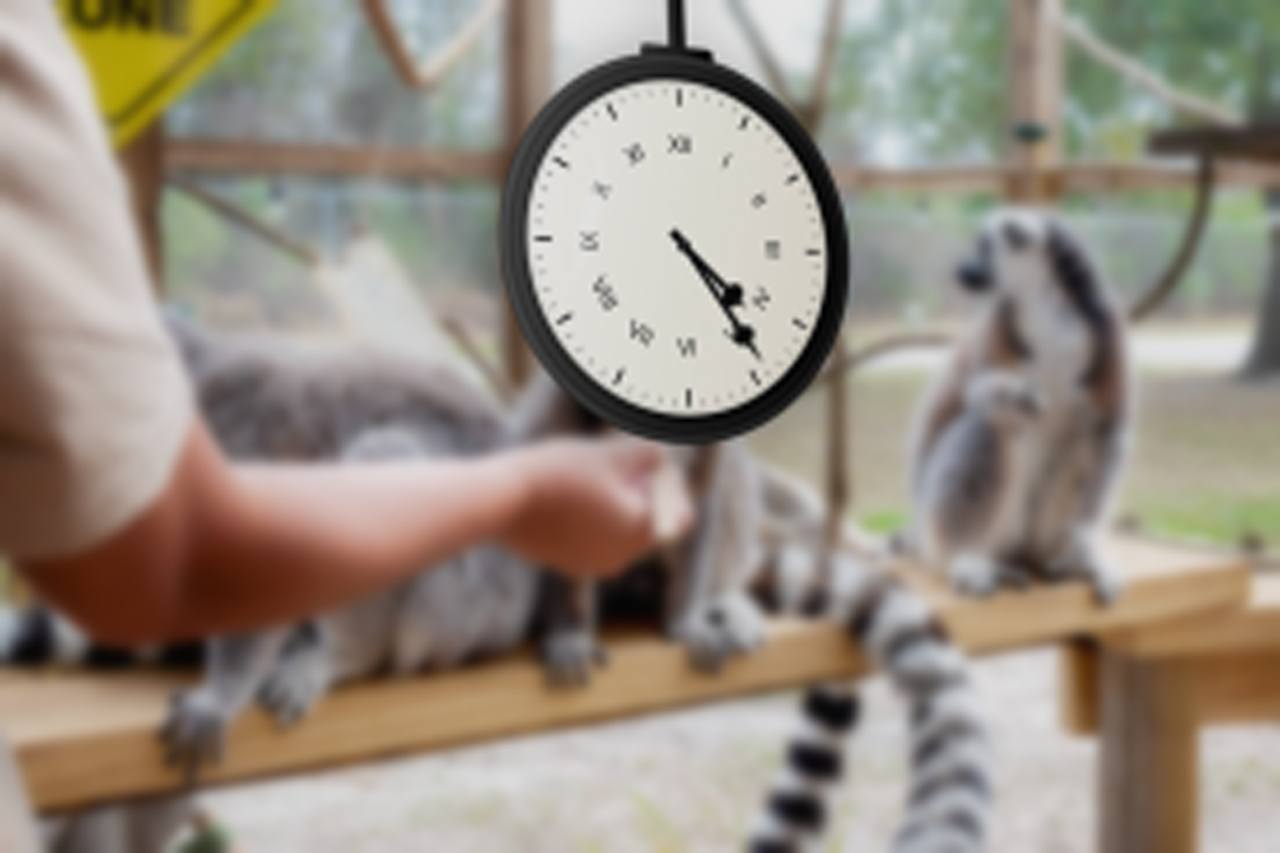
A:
4,24
